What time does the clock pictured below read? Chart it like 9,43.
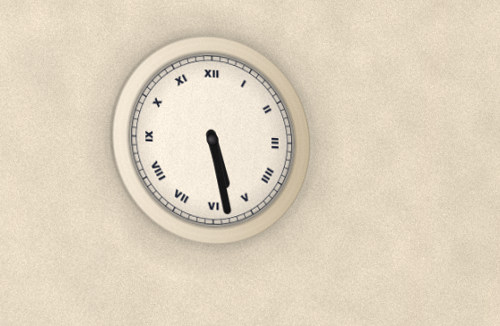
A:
5,28
